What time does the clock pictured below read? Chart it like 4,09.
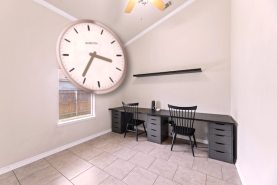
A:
3,36
